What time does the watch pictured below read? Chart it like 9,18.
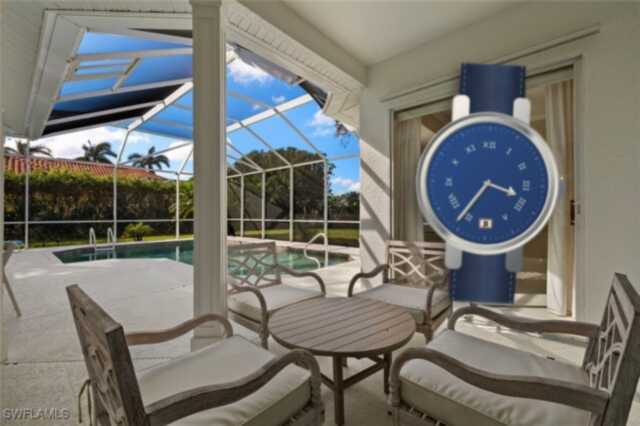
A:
3,36
